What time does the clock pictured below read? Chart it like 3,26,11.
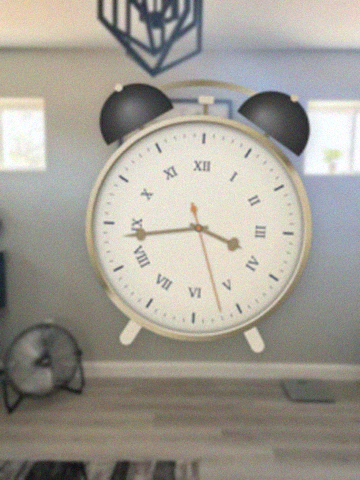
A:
3,43,27
